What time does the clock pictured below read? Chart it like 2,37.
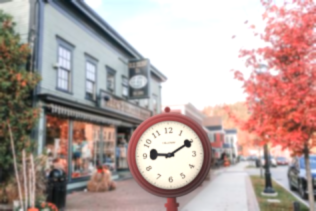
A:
9,10
